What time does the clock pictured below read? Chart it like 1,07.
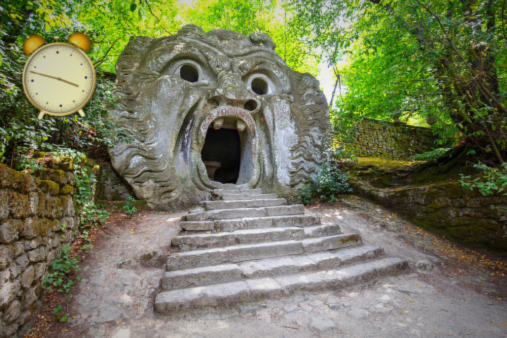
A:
3,48
